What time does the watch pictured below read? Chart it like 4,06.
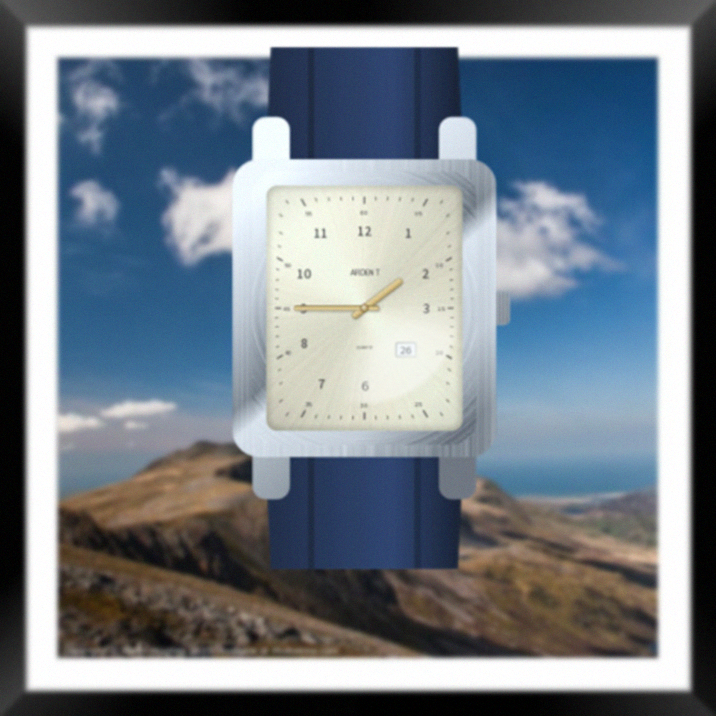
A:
1,45
